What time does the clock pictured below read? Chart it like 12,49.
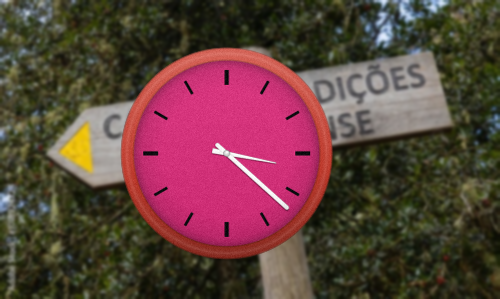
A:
3,22
